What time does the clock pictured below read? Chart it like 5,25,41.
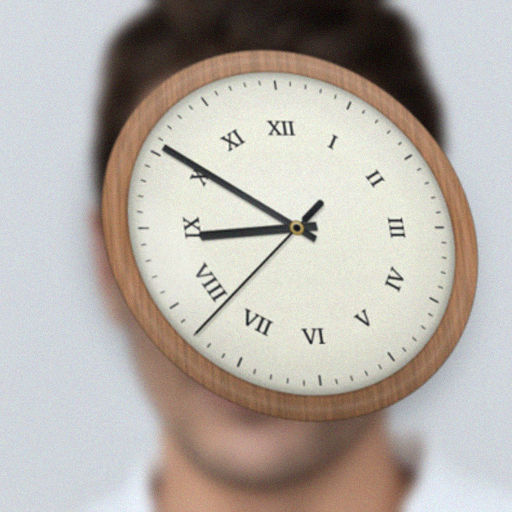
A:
8,50,38
